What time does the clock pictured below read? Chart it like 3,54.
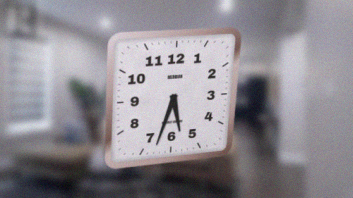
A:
5,33
